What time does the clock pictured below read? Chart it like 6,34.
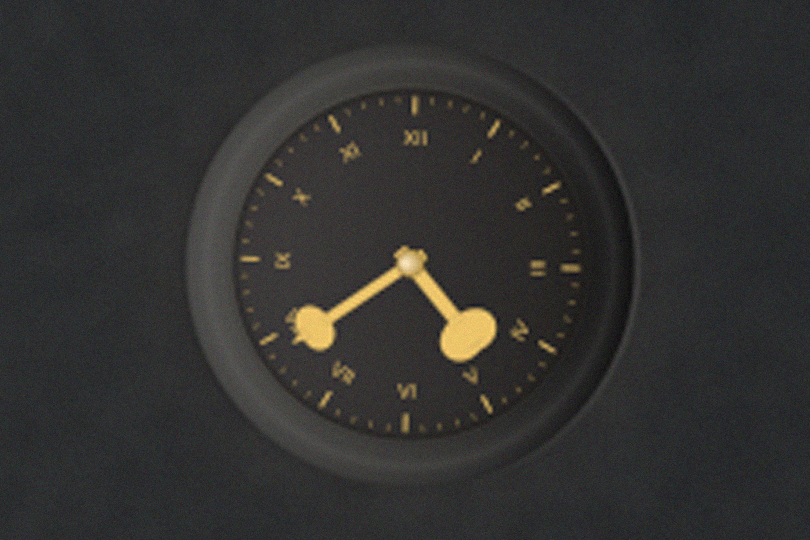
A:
4,39
